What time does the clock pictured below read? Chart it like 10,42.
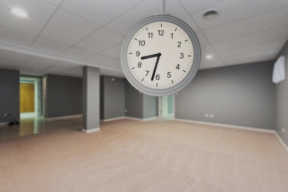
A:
8,32
